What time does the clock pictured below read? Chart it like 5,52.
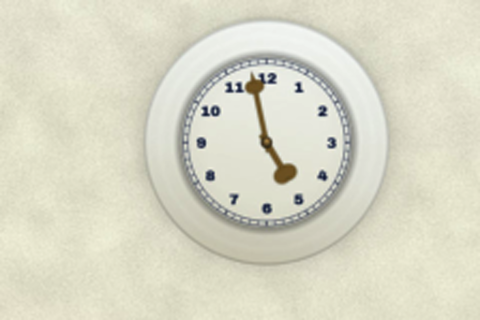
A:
4,58
